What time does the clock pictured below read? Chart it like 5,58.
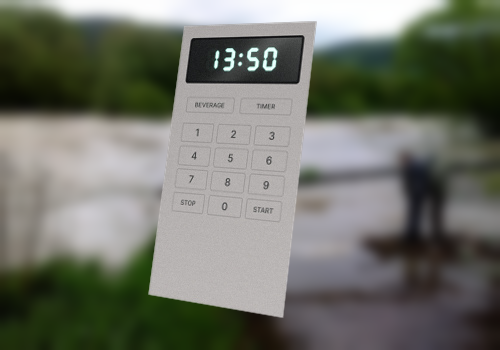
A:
13,50
